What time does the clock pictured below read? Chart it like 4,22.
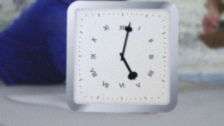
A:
5,02
